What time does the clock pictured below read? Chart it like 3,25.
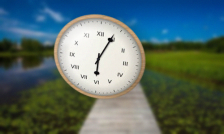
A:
6,04
